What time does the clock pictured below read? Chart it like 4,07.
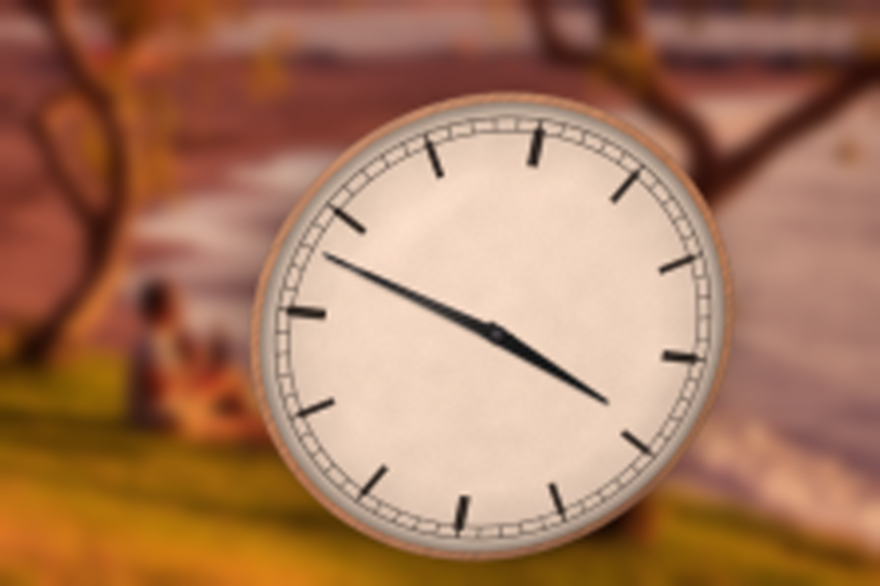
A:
3,48
